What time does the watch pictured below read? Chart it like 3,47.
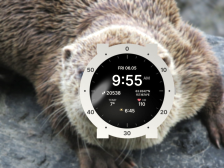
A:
9,55
